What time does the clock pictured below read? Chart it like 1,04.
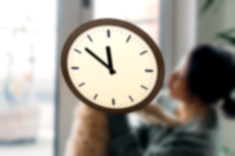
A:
11,52
